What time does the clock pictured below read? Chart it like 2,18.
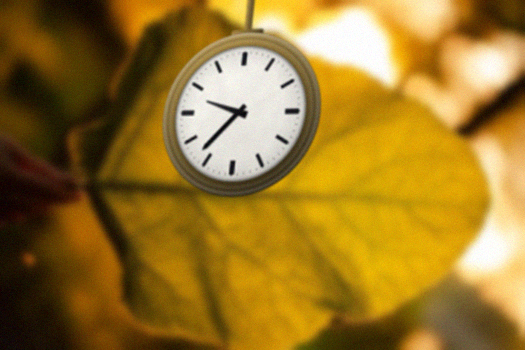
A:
9,37
